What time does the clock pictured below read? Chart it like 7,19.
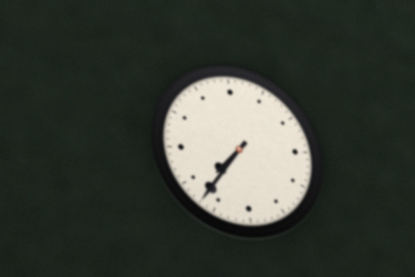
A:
7,37
